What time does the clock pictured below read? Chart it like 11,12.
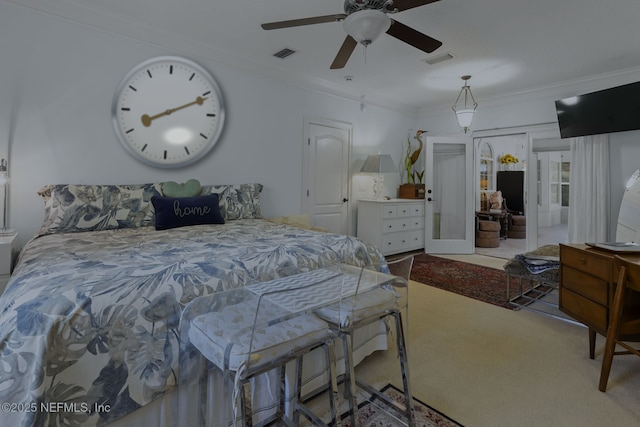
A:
8,11
